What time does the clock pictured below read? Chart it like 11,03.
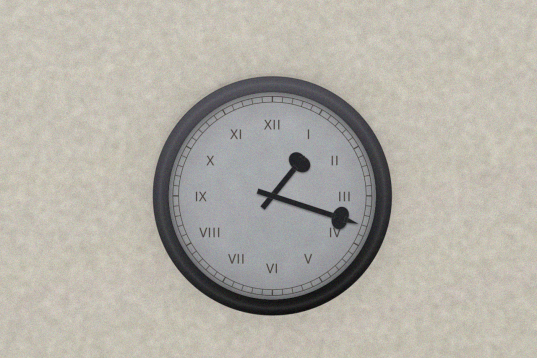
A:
1,18
